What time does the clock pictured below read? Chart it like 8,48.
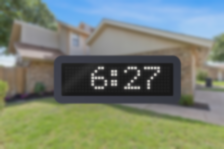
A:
6,27
